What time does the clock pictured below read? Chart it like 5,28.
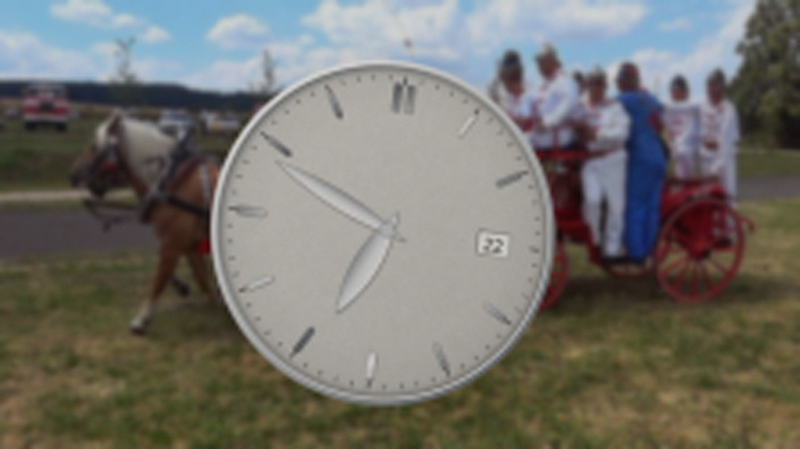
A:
6,49
